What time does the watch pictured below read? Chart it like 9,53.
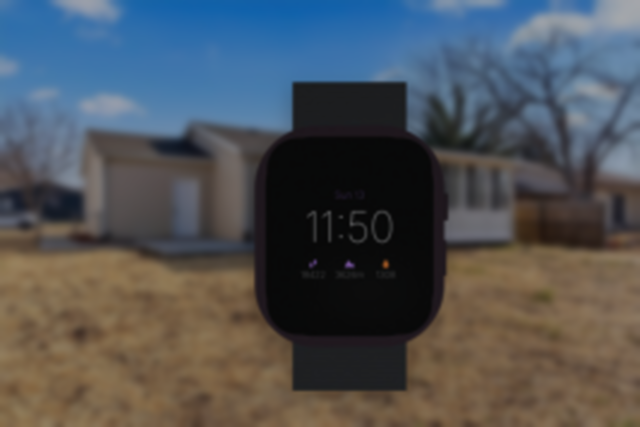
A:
11,50
